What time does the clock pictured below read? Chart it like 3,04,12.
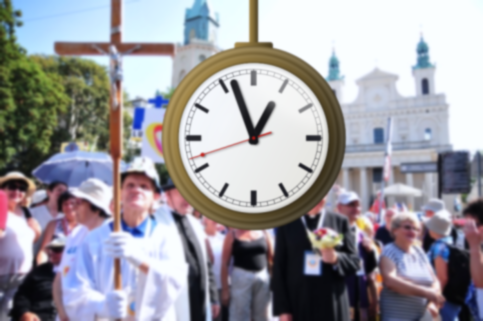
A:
12,56,42
